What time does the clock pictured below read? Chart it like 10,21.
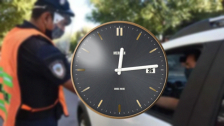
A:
12,14
